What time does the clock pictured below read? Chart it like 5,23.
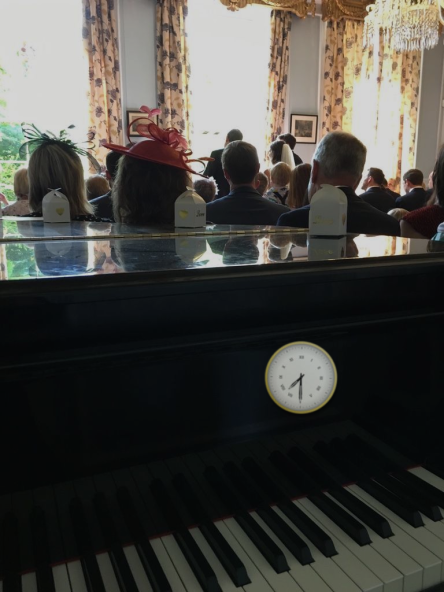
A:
7,30
